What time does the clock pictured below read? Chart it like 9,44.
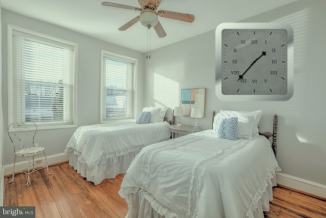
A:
1,37
